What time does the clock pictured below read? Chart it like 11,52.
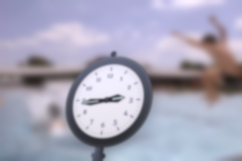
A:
2,44
